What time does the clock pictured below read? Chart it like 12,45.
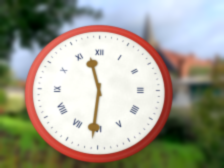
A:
11,31
